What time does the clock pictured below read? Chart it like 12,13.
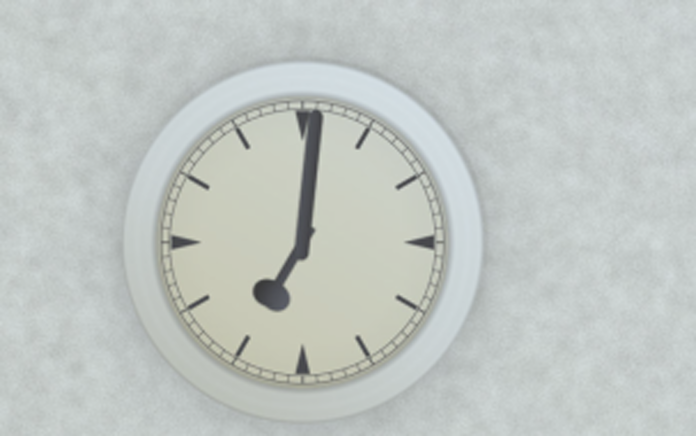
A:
7,01
